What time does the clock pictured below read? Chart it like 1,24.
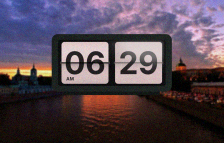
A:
6,29
